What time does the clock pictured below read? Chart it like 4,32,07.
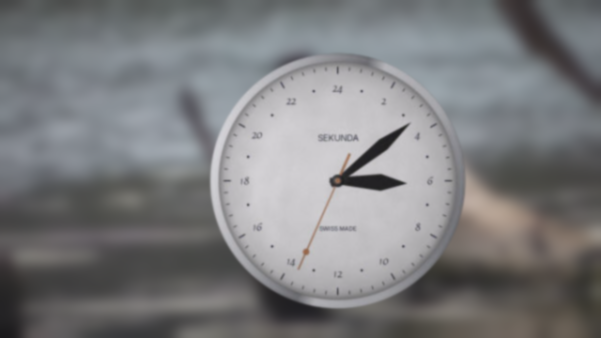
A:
6,08,34
